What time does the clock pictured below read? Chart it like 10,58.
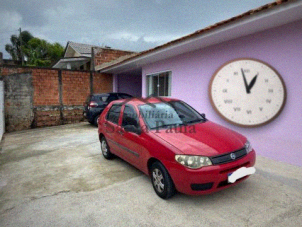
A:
12,58
